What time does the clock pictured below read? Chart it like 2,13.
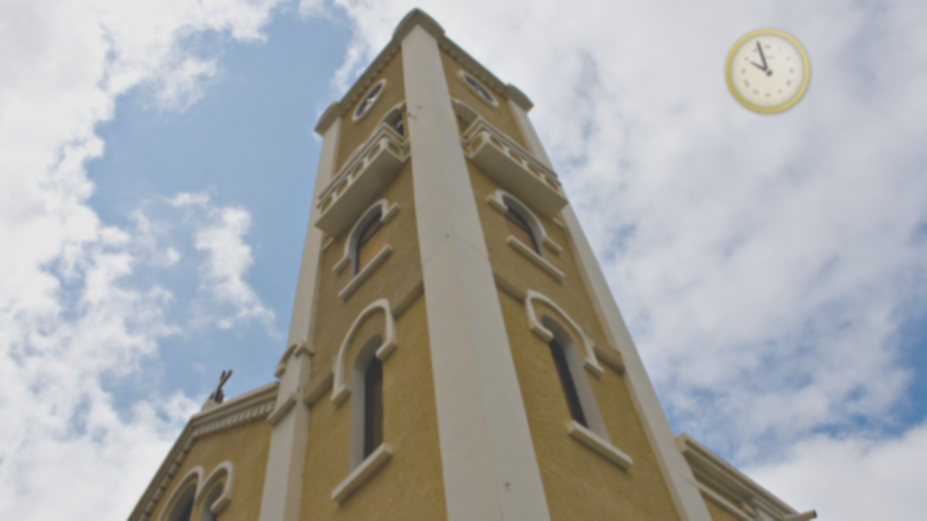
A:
9,57
